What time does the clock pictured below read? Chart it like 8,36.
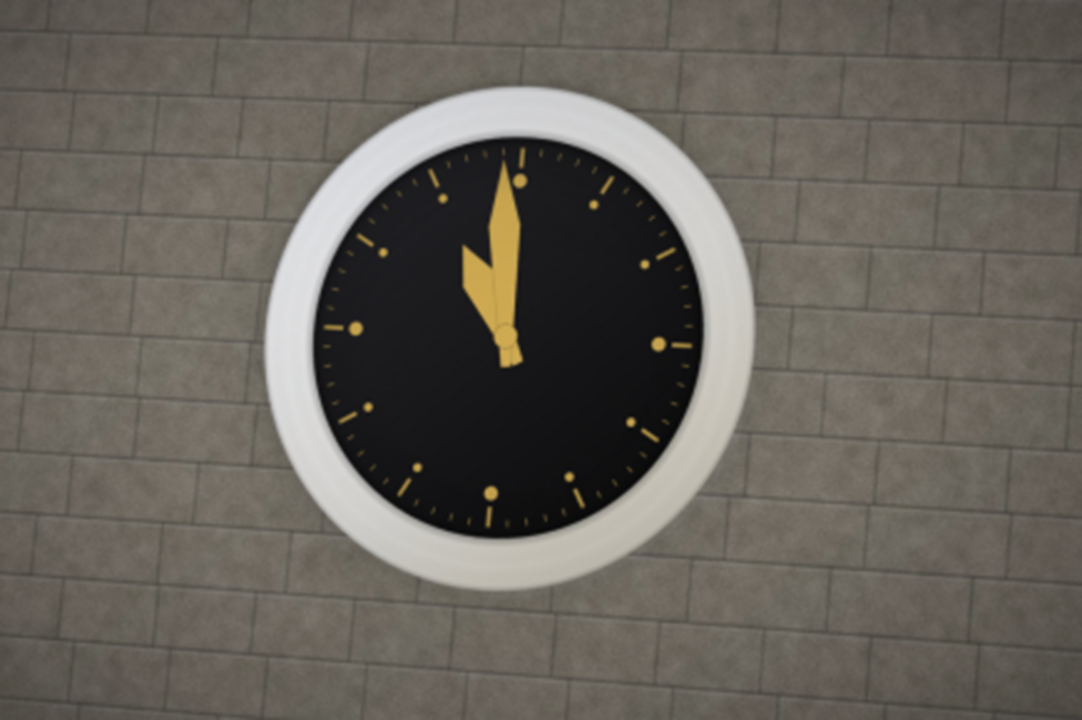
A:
10,59
